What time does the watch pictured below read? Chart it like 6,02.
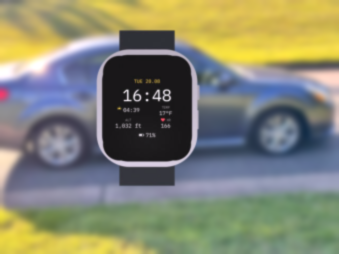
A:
16,48
